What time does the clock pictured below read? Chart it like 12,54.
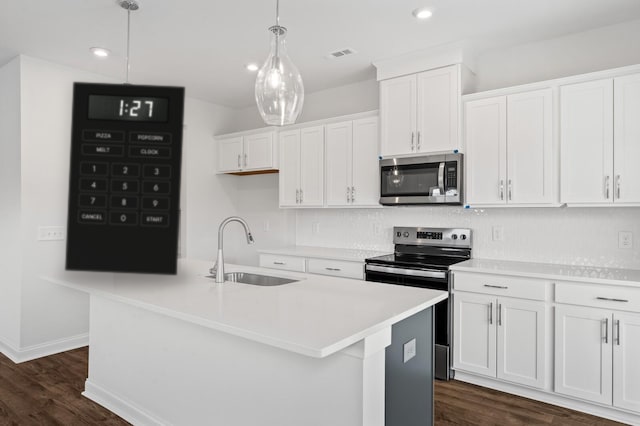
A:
1,27
